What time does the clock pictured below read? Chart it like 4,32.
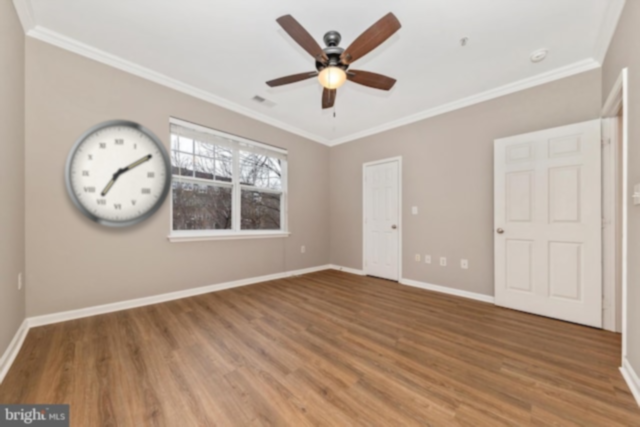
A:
7,10
